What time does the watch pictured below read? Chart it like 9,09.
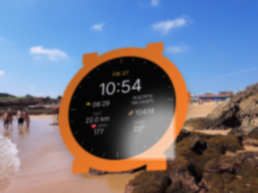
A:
10,54
